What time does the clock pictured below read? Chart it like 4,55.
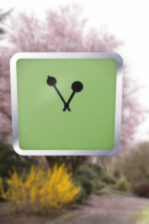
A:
12,55
